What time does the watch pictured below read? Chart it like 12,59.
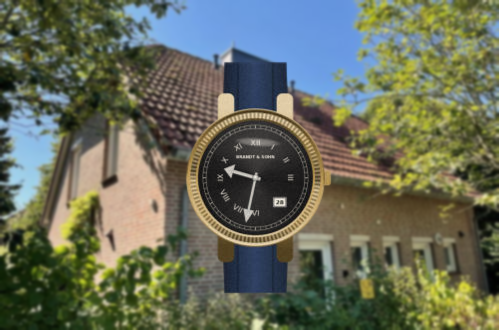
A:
9,32
